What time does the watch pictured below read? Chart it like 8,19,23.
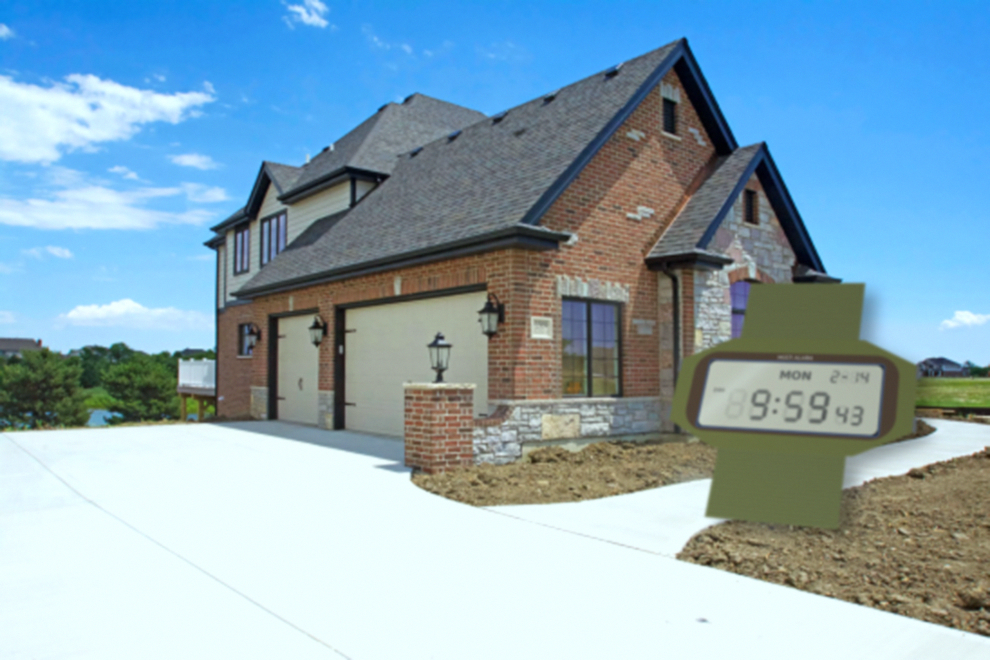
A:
9,59,43
